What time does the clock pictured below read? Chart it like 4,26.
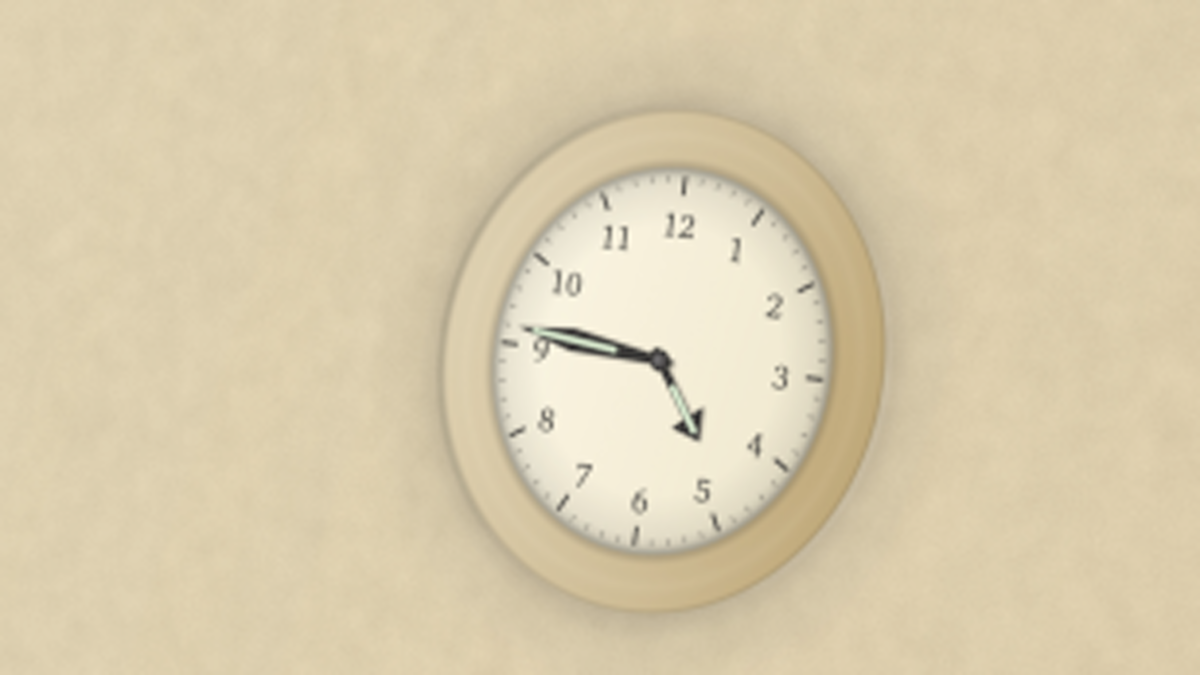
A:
4,46
